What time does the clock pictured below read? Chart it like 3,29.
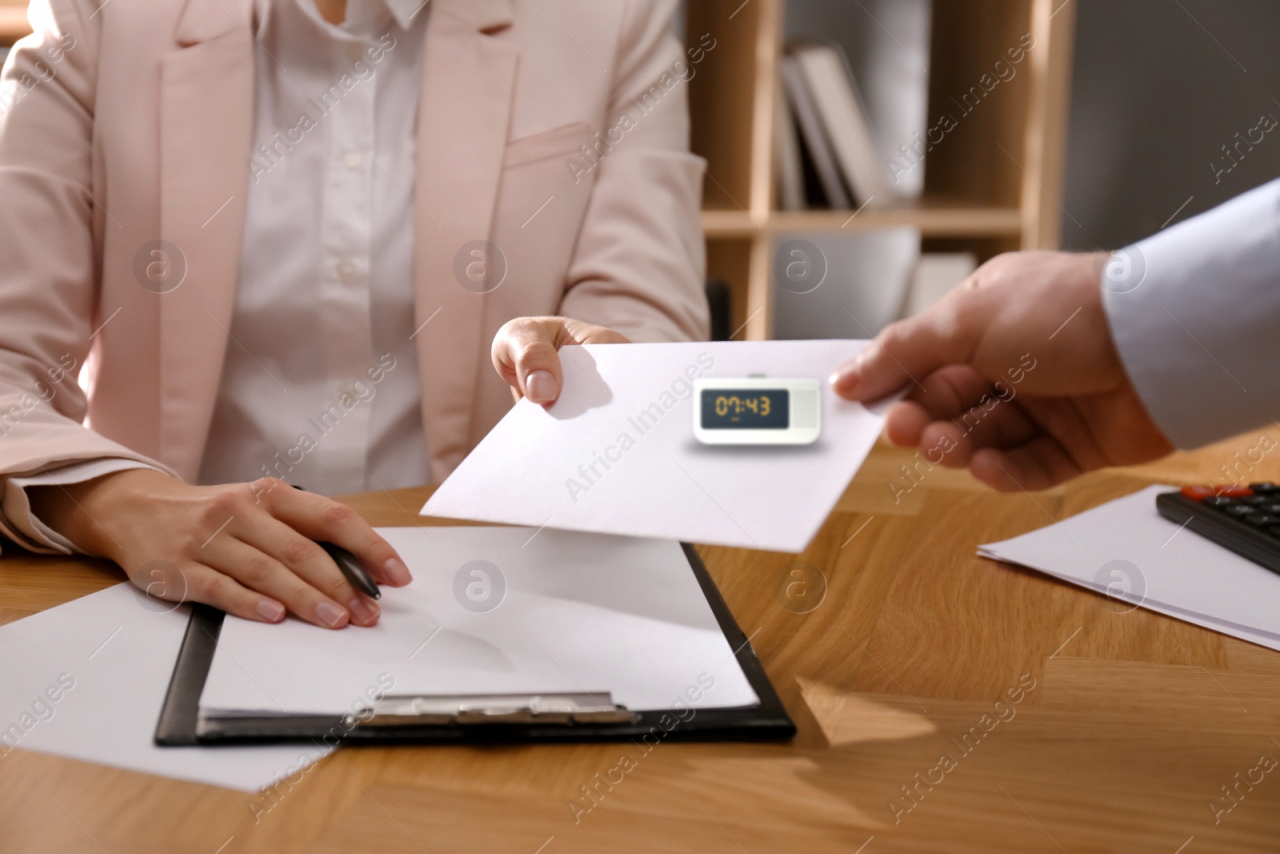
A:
7,43
